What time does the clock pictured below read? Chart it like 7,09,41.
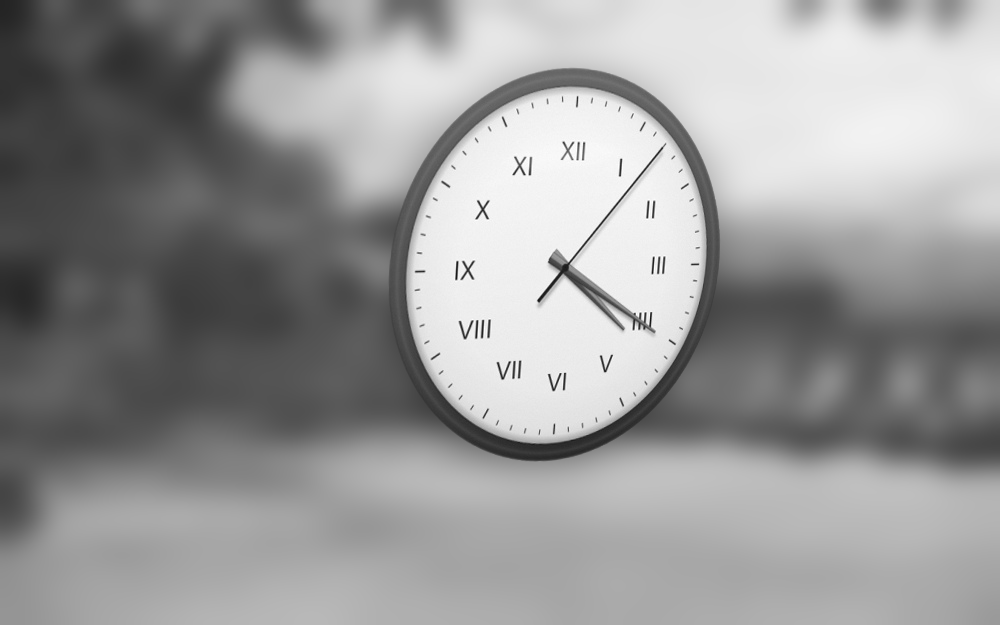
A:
4,20,07
